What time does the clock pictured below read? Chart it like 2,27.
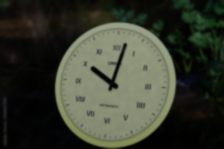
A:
10,02
